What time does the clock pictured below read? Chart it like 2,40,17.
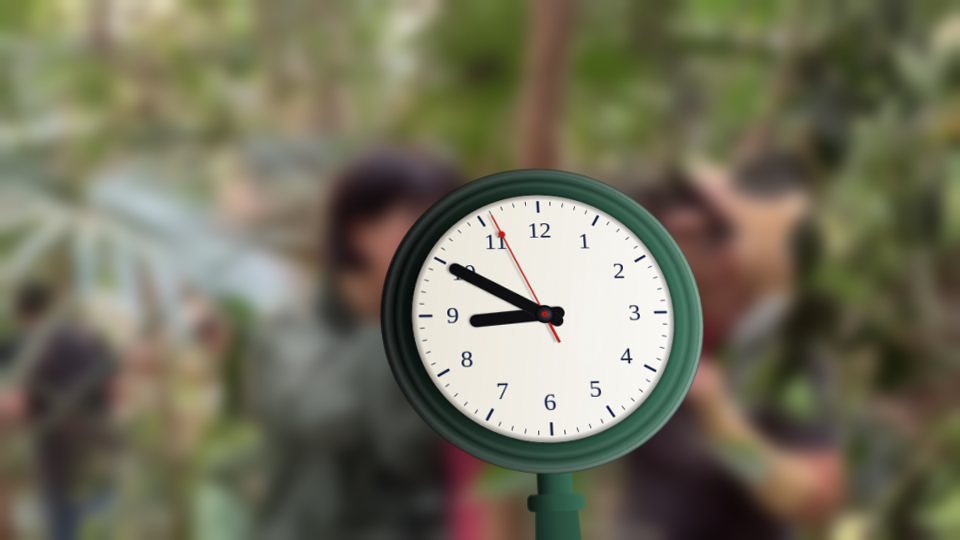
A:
8,49,56
